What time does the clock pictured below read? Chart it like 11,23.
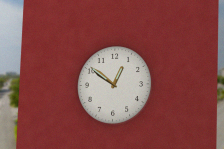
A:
12,51
